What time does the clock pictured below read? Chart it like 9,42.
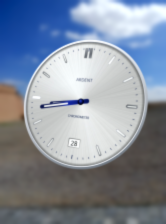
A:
8,43
